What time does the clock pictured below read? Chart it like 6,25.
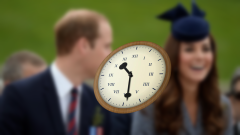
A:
10,29
